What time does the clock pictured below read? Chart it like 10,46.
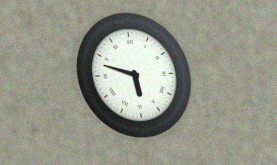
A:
5,48
